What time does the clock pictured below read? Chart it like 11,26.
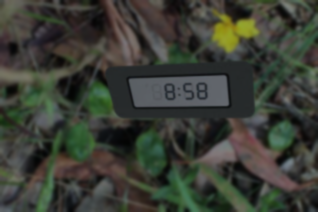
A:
8,58
